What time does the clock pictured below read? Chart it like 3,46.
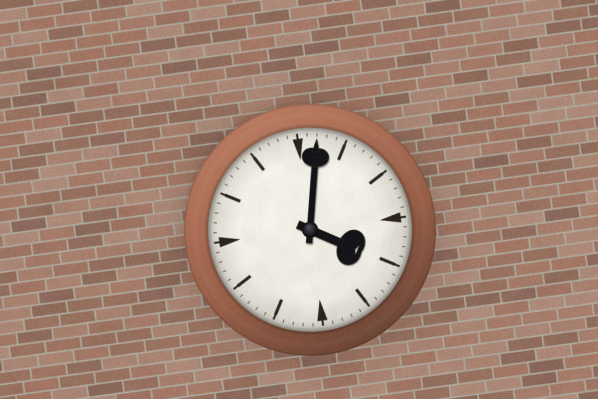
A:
4,02
